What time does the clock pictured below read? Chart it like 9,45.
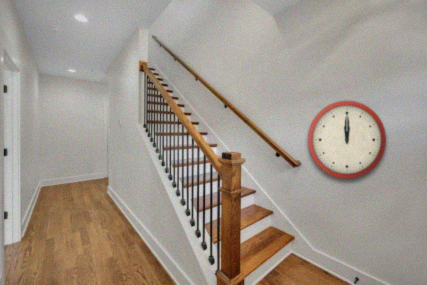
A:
12,00
